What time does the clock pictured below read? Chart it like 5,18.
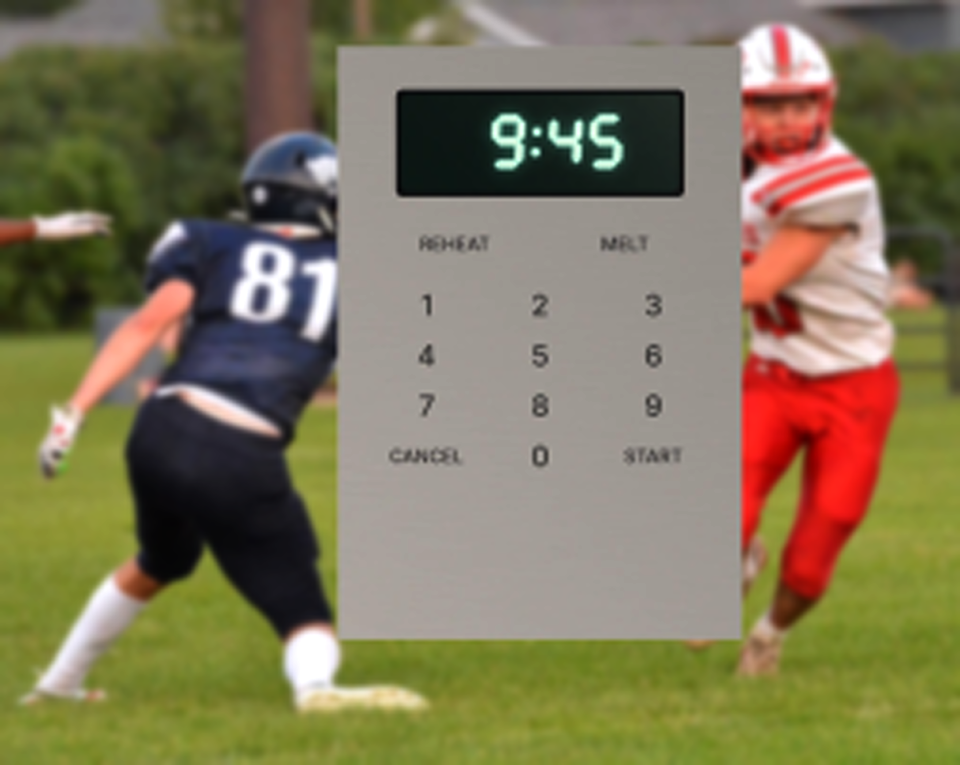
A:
9,45
